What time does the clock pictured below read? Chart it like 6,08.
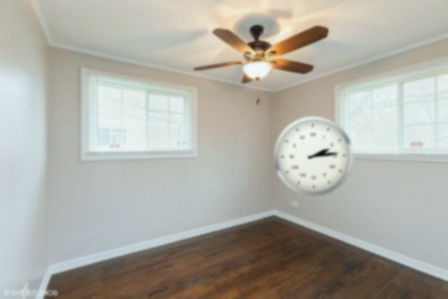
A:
2,14
